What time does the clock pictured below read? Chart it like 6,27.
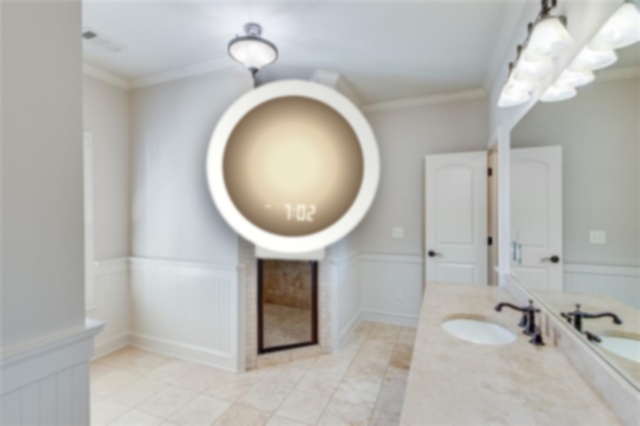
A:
7,02
